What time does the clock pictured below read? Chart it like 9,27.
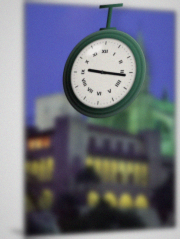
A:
9,16
